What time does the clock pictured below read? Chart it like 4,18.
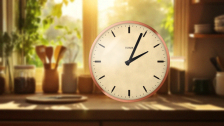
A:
2,04
